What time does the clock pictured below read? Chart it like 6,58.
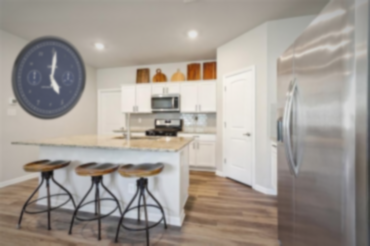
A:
5,01
